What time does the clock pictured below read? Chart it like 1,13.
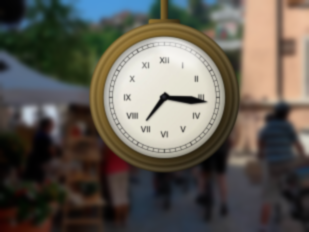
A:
7,16
